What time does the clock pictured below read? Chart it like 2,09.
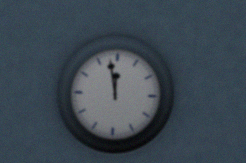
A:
11,58
